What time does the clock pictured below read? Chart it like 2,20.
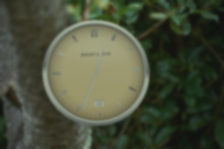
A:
12,34
